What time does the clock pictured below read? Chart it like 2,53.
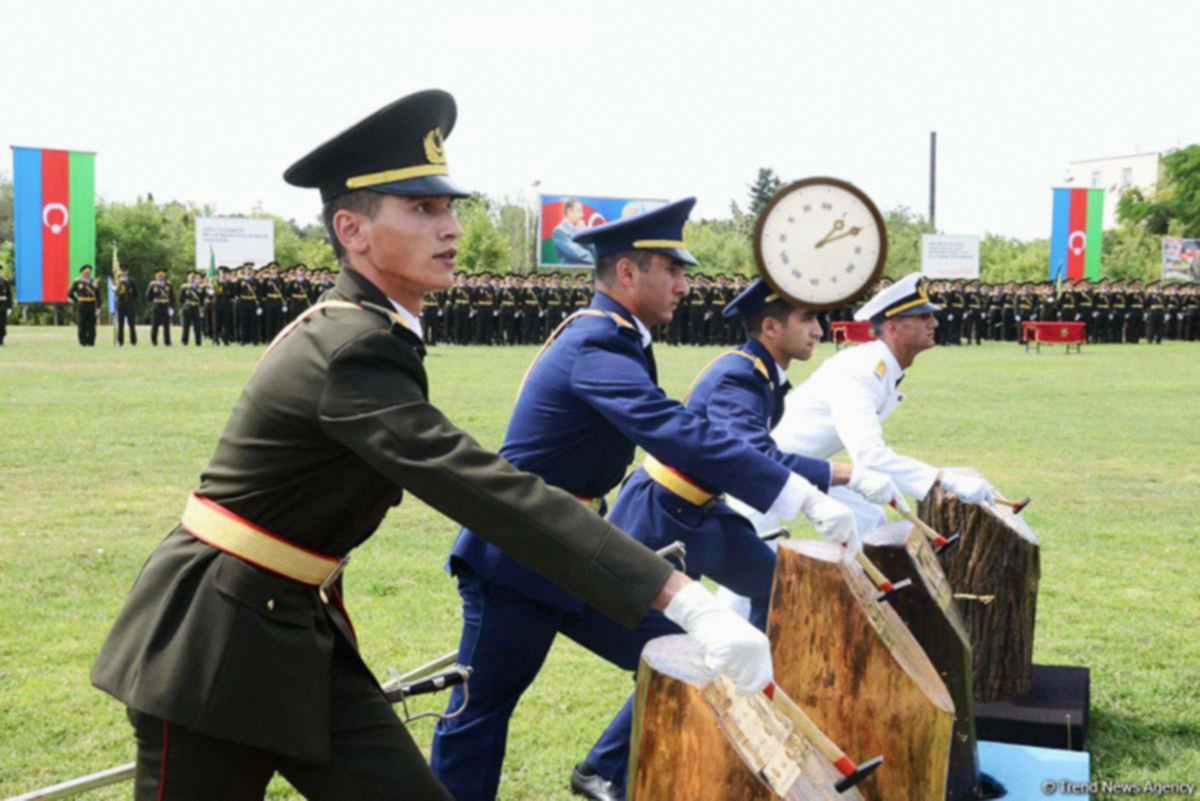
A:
1,10
